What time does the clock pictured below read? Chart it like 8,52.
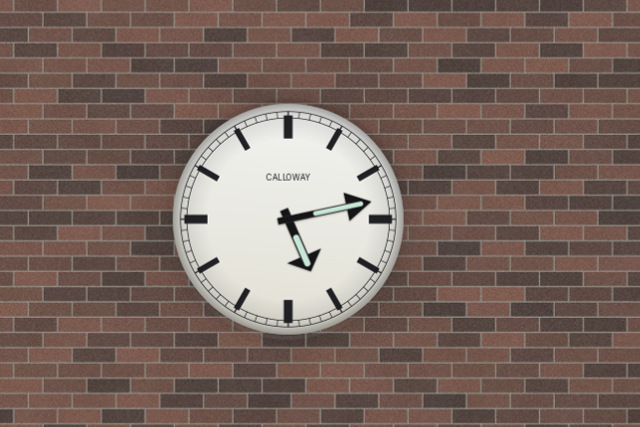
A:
5,13
